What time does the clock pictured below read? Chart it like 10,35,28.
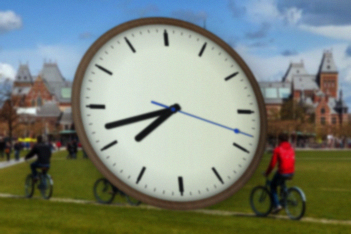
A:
7,42,18
